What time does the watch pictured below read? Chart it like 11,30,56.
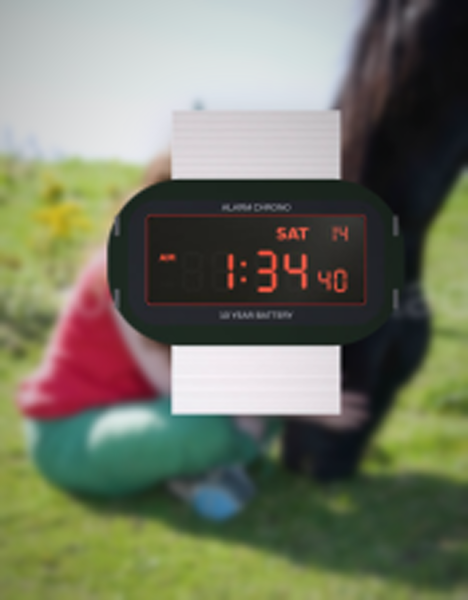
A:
1,34,40
